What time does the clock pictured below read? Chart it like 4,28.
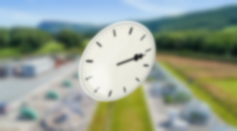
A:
2,11
